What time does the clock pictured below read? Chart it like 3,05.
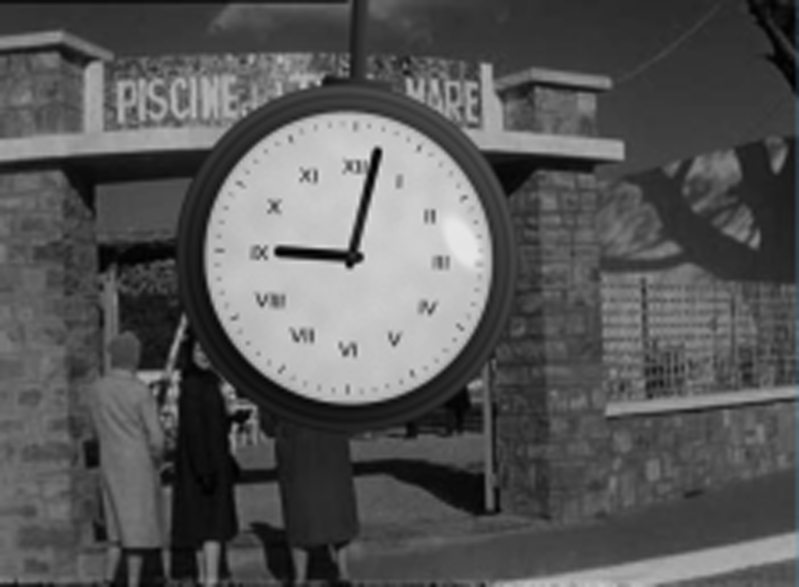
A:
9,02
